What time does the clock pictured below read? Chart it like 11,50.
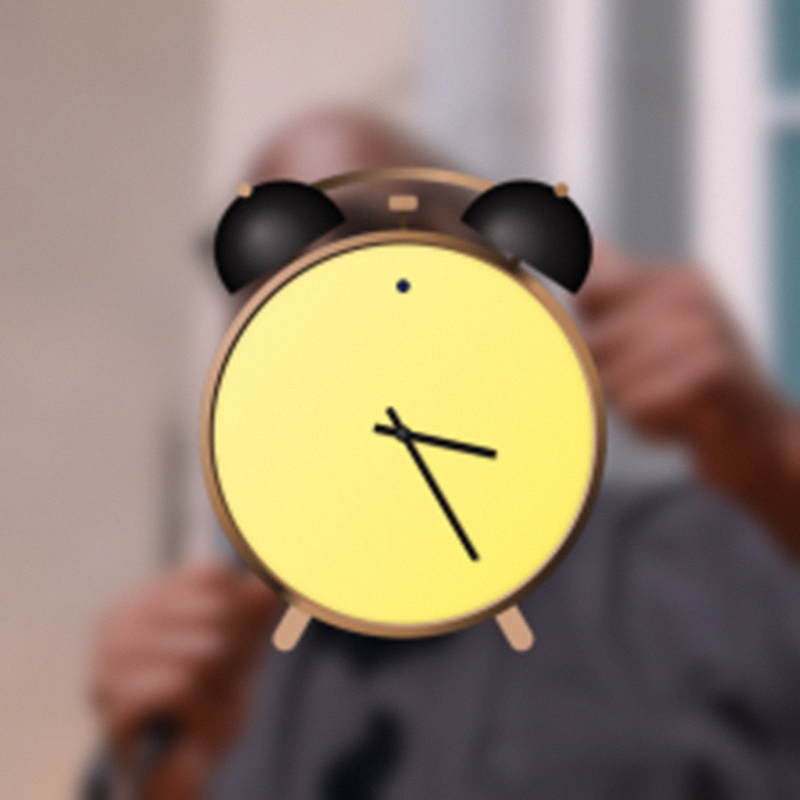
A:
3,25
